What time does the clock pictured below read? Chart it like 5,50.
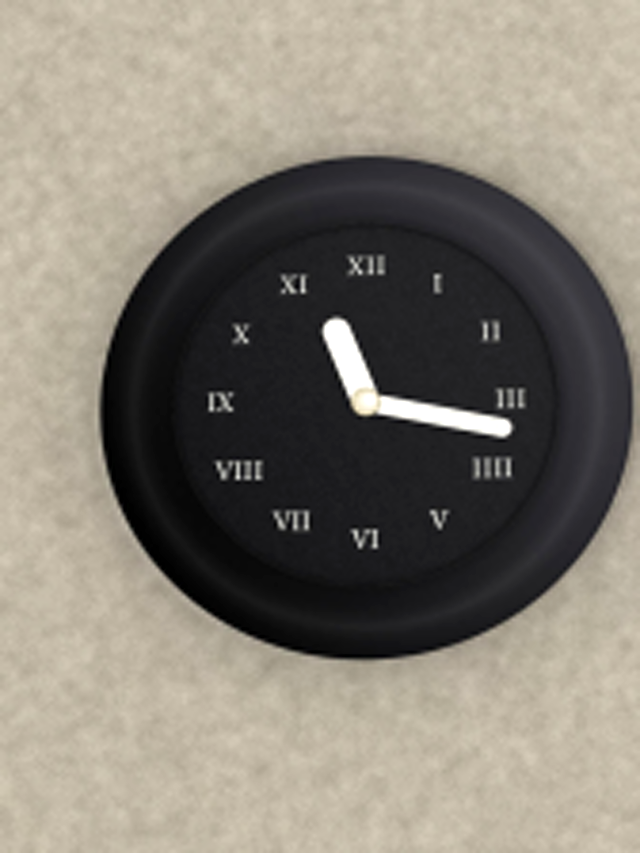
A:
11,17
